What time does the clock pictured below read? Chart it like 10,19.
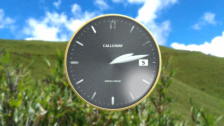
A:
2,13
